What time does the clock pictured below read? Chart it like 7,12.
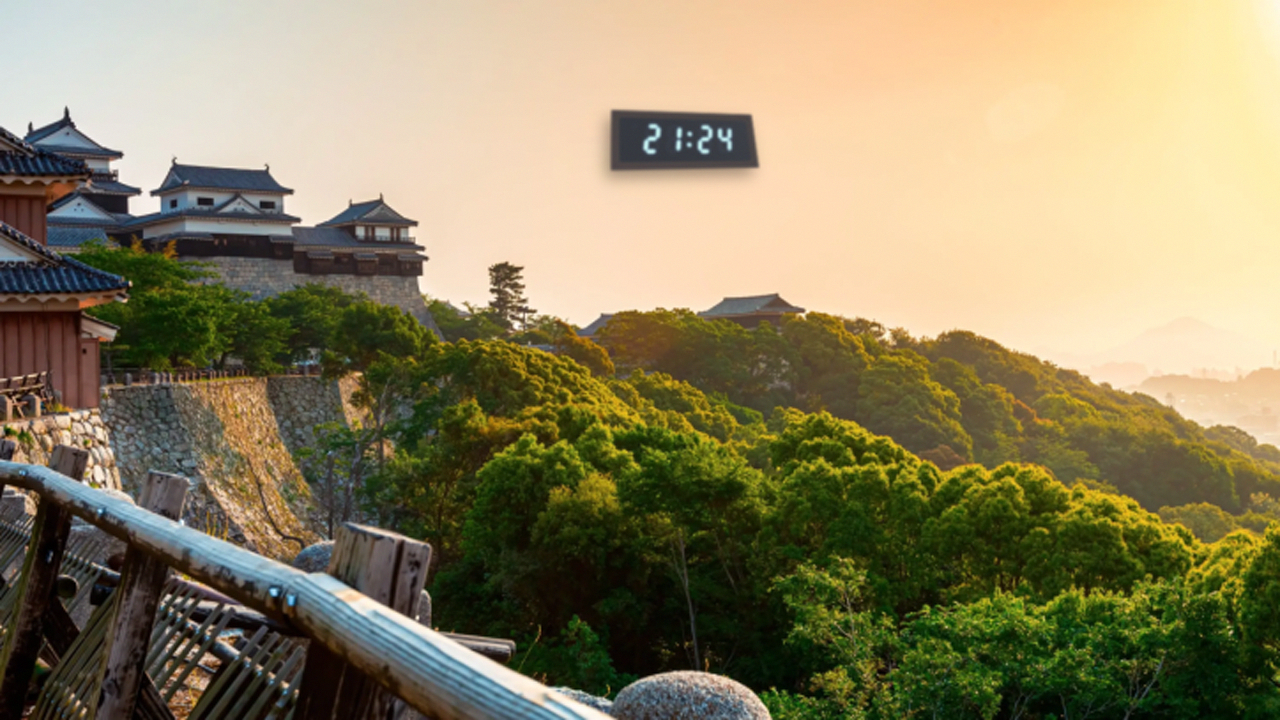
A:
21,24
